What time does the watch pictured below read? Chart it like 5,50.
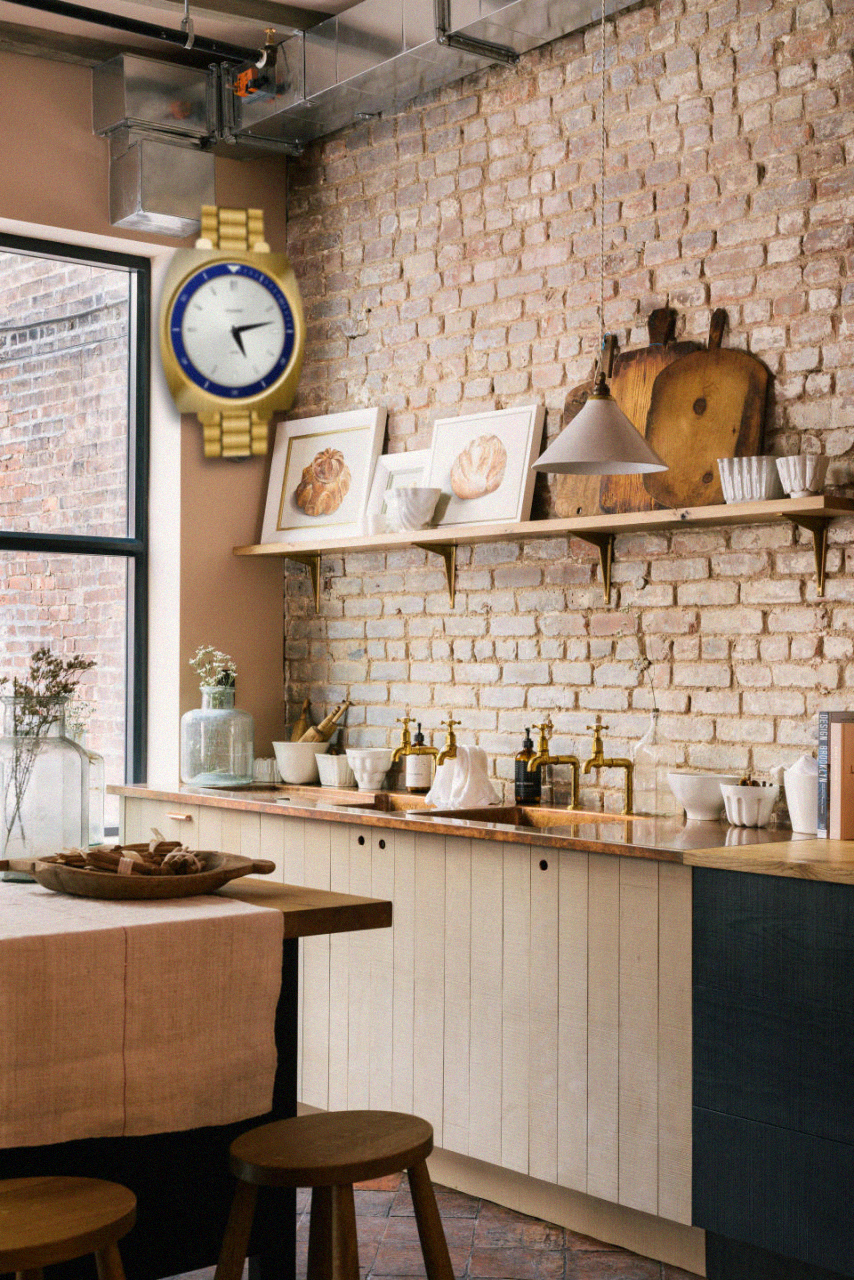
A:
5,13
